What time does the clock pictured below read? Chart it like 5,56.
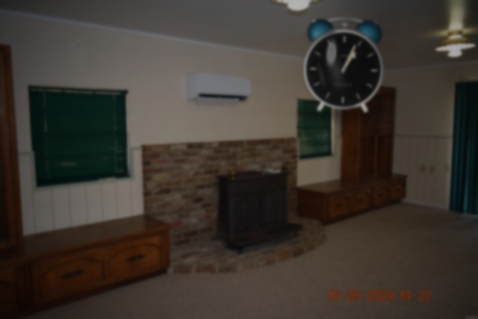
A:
1,04
